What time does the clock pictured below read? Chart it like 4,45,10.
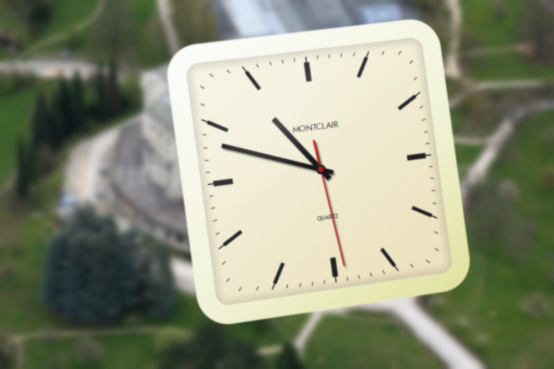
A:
10,48,29
